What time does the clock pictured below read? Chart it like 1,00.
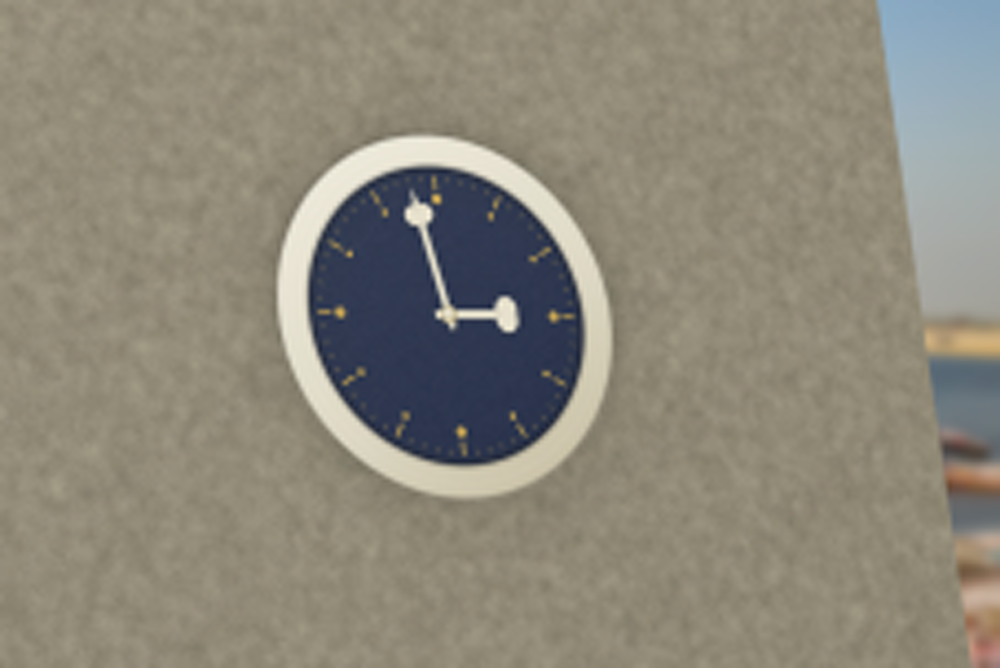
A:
2,58
